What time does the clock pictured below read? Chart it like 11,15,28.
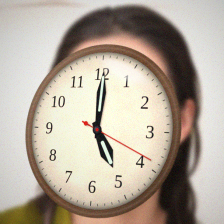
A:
5,00,19
